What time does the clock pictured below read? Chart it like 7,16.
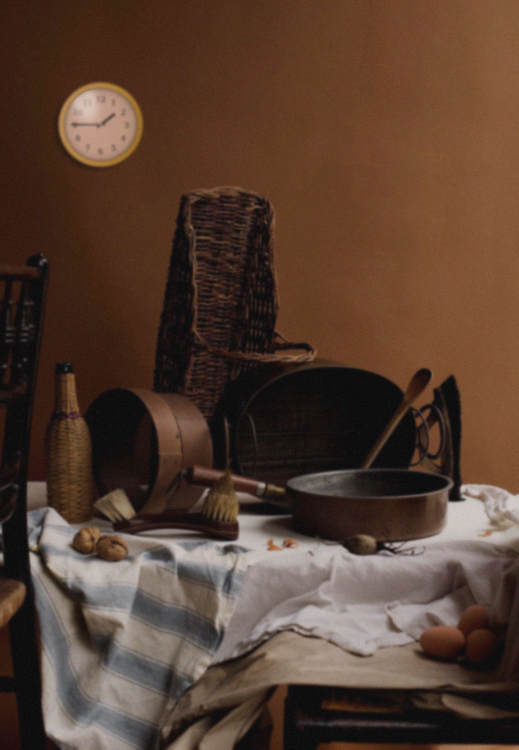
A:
1,45
